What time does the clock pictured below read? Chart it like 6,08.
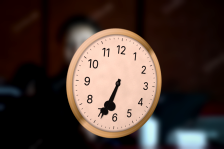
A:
6,34
